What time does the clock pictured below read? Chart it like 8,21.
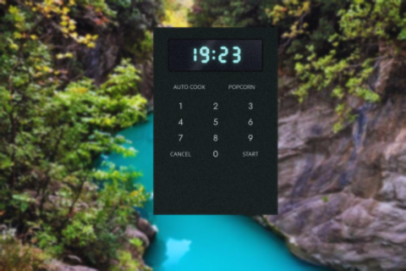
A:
19,23
